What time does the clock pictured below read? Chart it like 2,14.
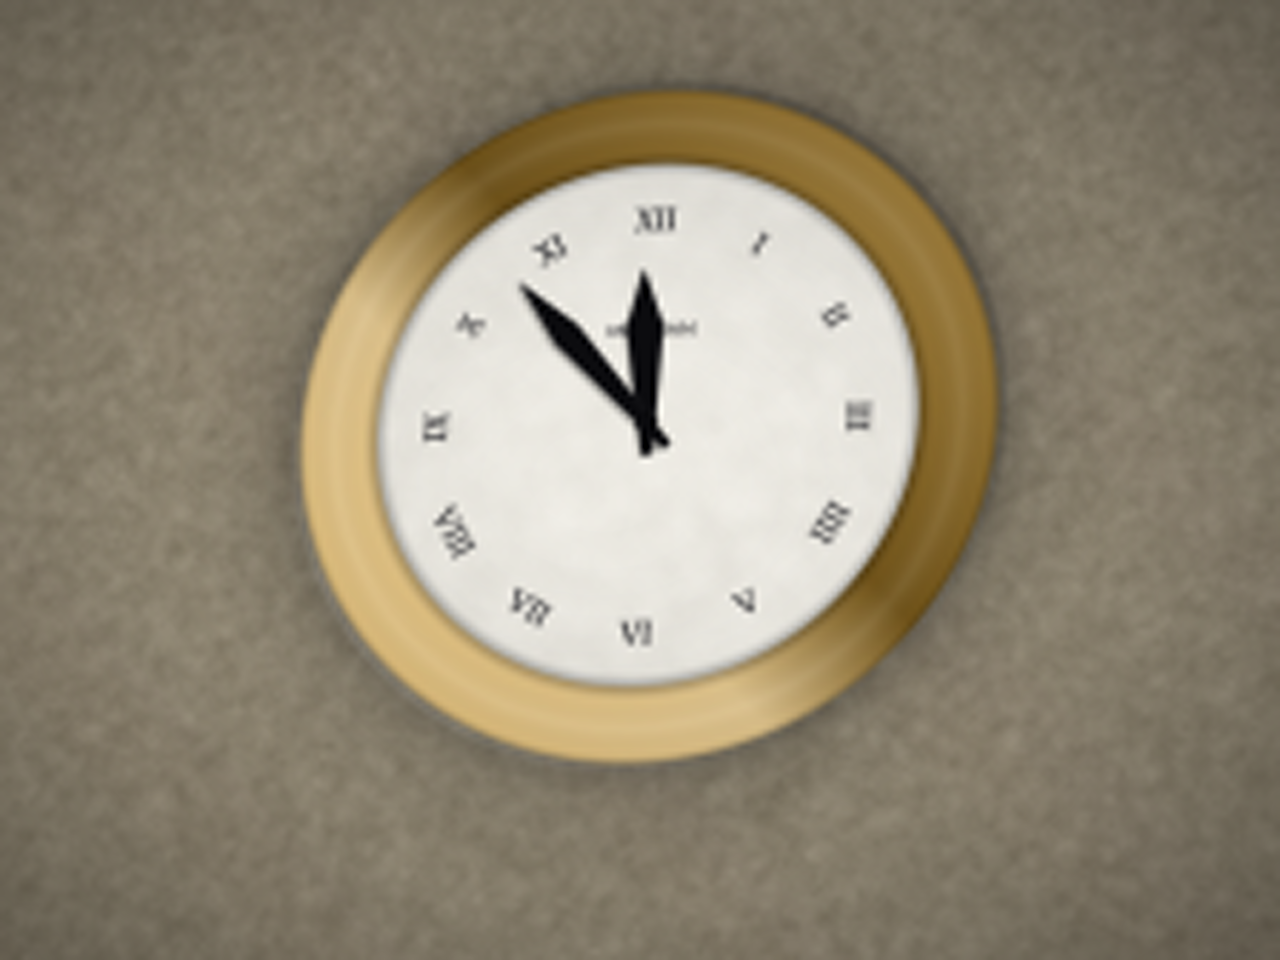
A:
11,53
